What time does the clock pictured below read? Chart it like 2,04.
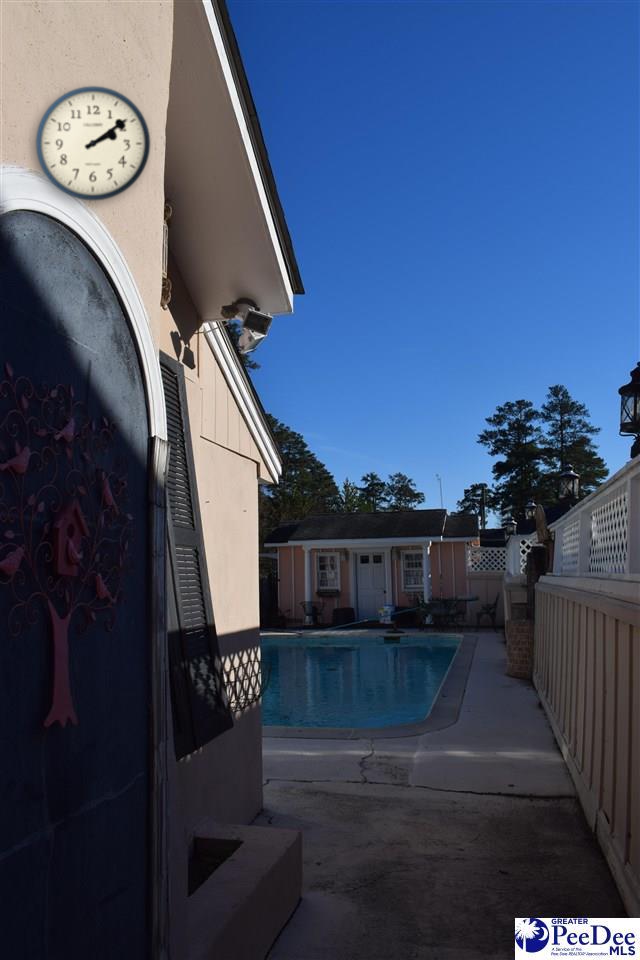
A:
2,09
